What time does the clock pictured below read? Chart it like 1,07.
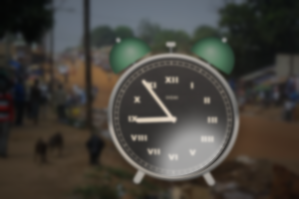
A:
8,54
